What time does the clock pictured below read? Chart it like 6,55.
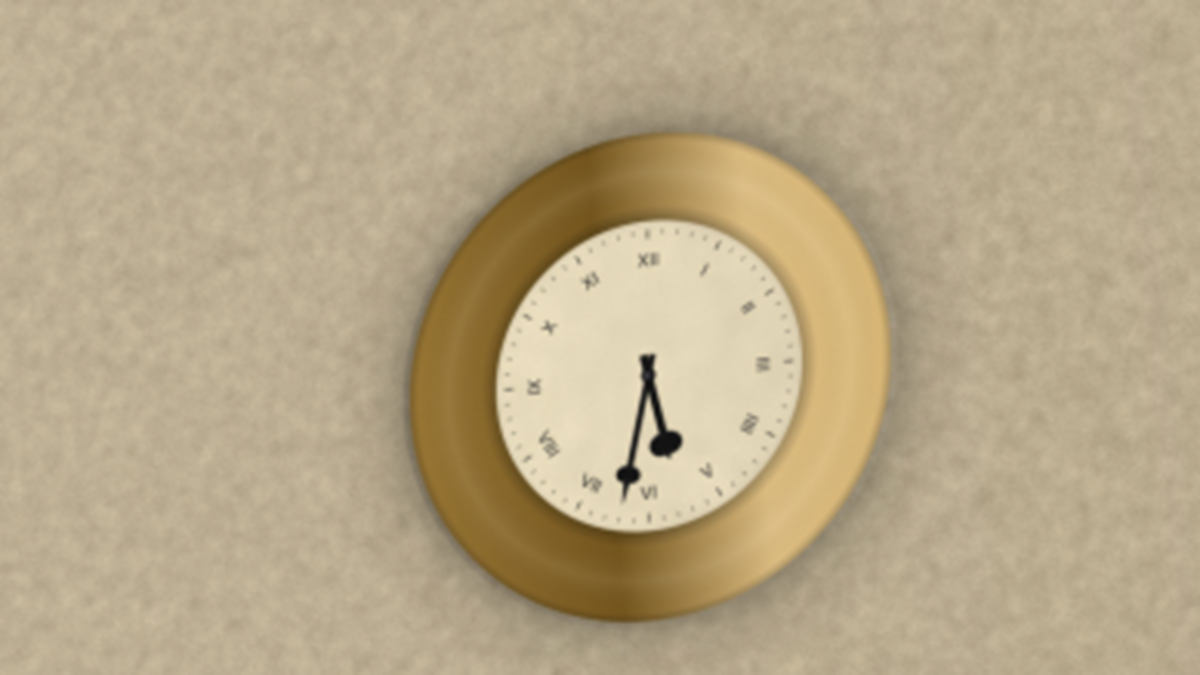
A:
5,32
